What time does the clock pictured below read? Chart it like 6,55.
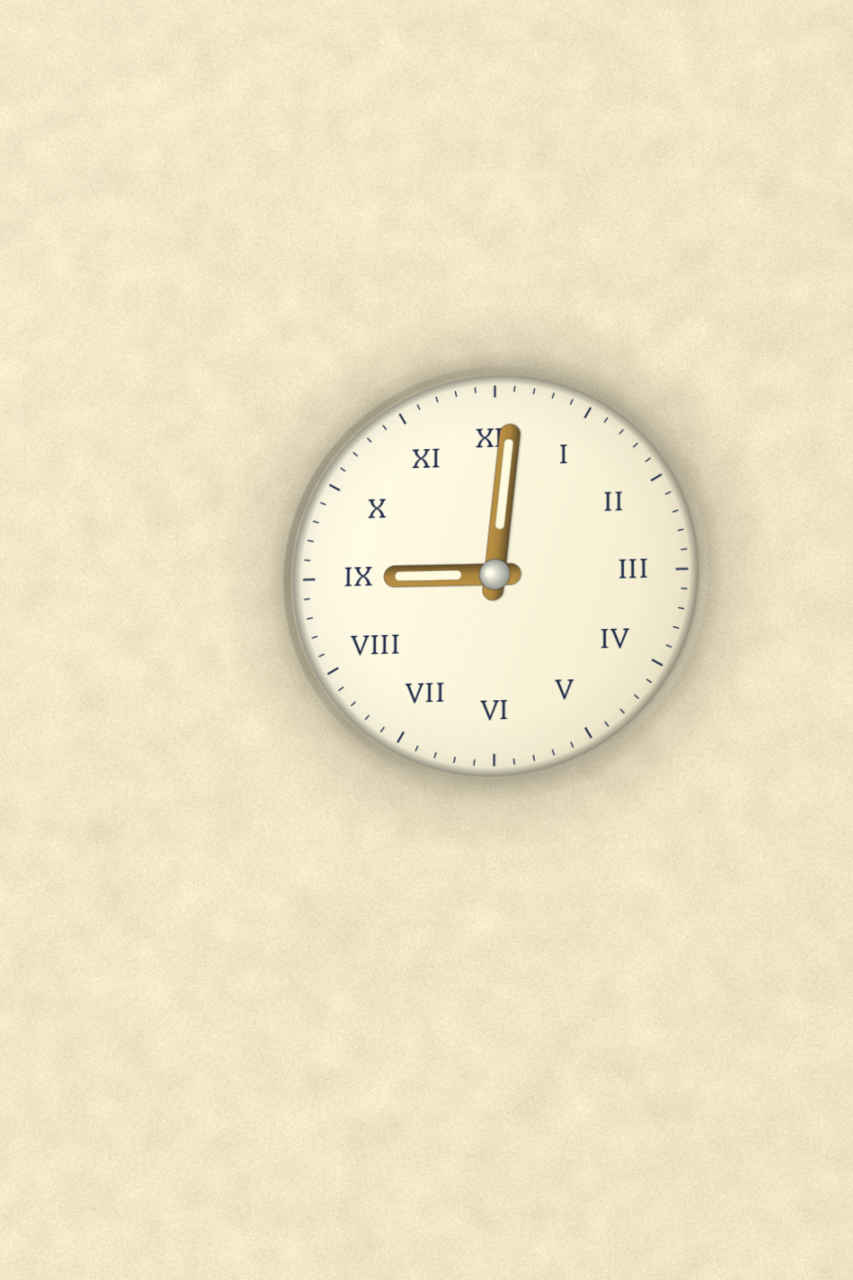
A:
9,01
